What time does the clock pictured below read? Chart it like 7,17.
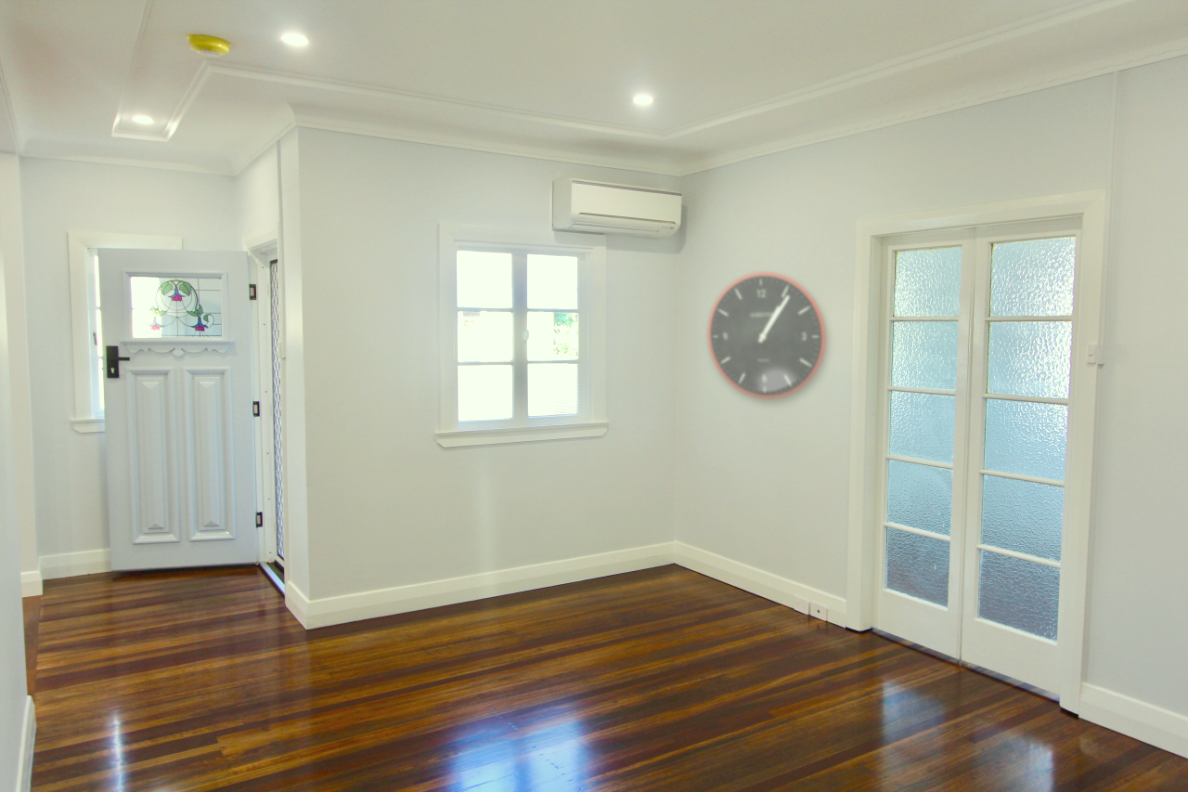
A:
1,06
